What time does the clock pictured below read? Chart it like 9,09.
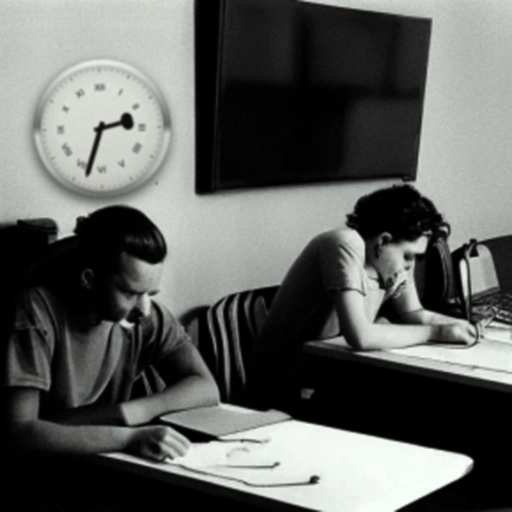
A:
2,33
